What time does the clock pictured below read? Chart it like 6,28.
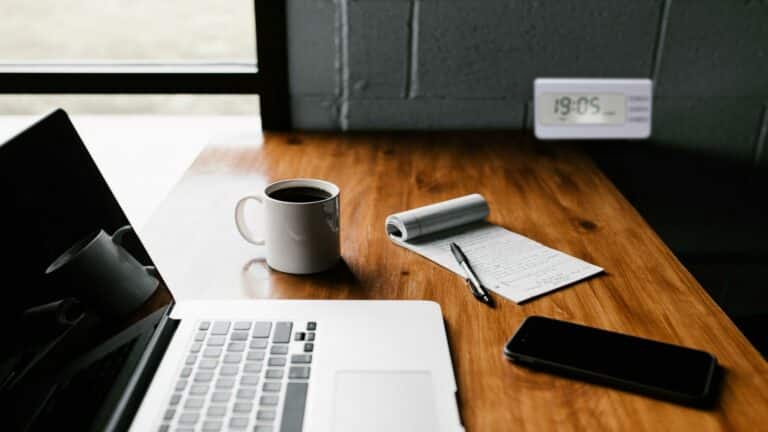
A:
19,05
